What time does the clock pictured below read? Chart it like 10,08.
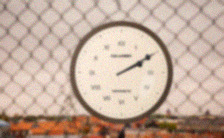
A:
2,10
